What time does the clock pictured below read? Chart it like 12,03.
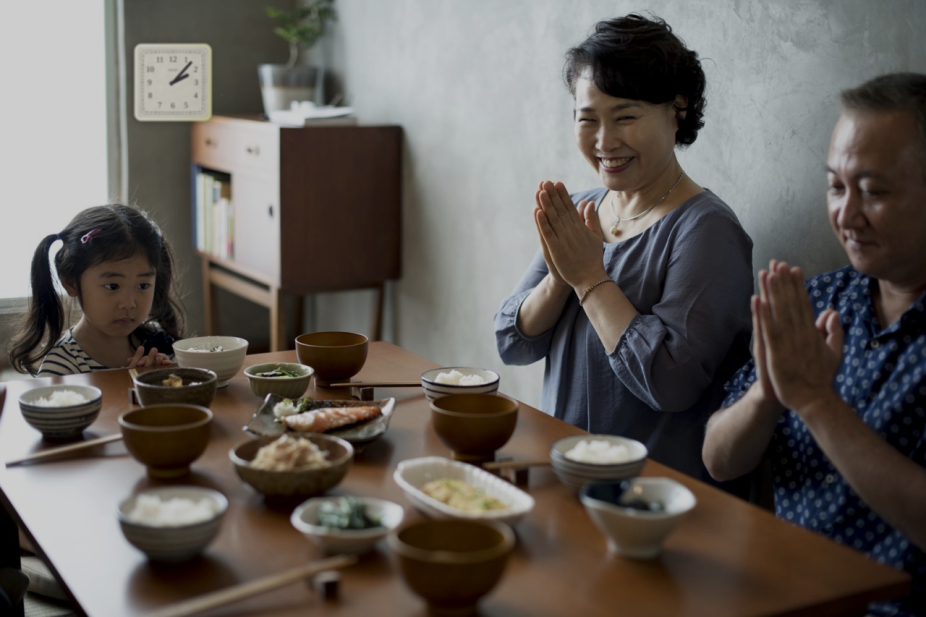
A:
2,07
